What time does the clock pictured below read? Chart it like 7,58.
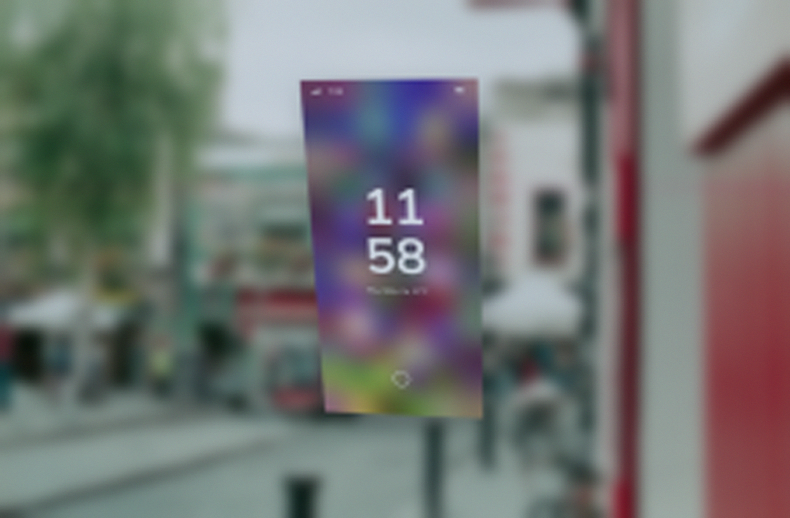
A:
11,58
